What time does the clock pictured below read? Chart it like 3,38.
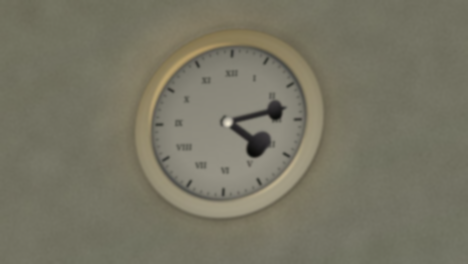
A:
4,13
